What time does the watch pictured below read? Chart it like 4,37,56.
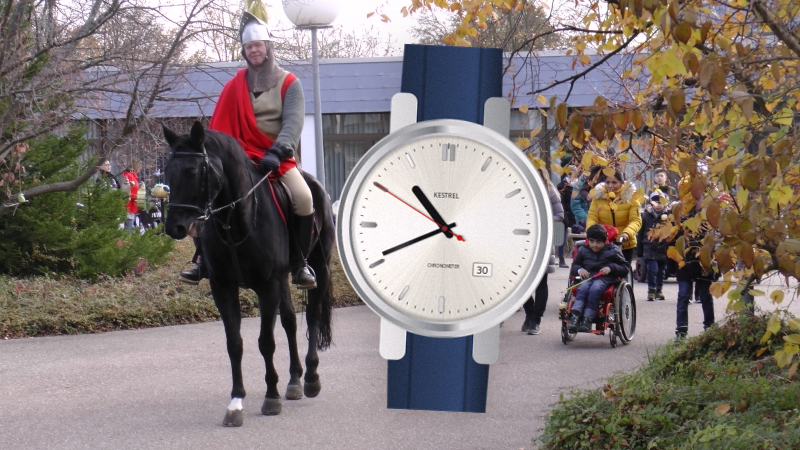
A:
10,40,50
